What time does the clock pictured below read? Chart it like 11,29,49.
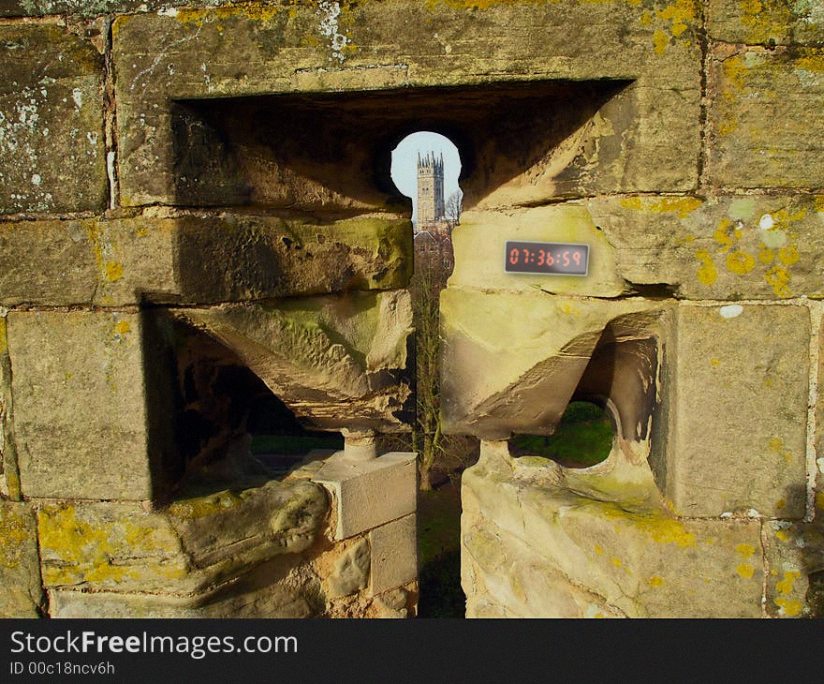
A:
7,36,59
